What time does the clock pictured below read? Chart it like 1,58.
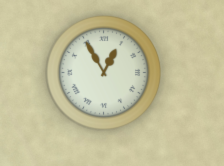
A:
12,55
